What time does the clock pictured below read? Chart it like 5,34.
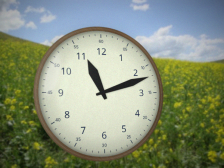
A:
11,12
